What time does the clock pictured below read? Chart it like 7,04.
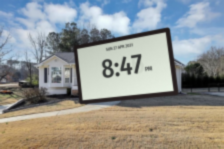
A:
8,47
